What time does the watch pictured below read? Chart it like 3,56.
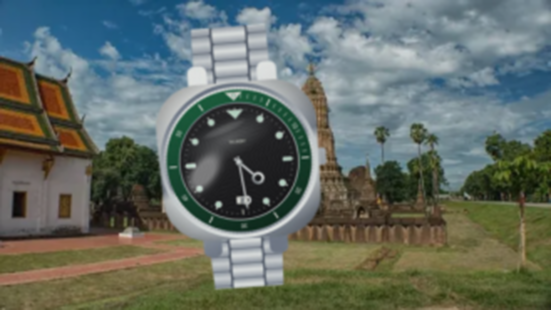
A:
4,29
